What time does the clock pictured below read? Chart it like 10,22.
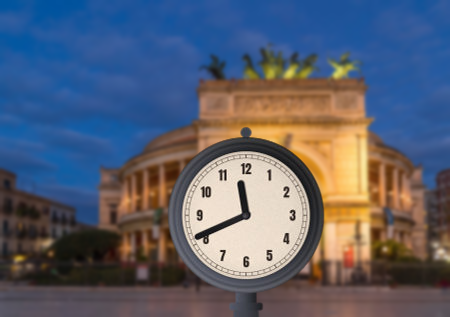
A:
11,41
